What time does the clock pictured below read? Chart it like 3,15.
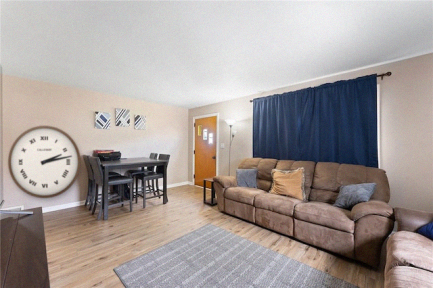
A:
2,13
